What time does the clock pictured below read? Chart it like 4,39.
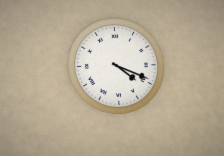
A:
4,19
